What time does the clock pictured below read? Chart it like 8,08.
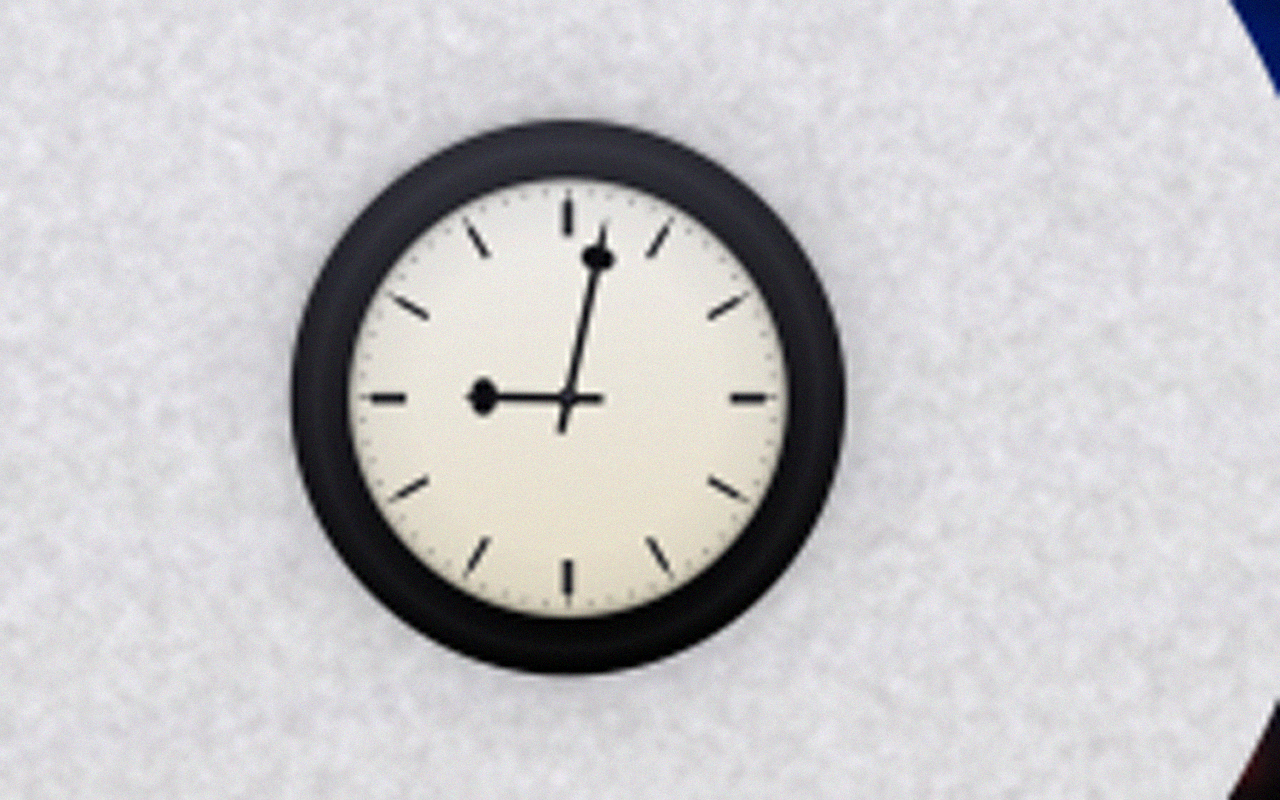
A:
9,02
